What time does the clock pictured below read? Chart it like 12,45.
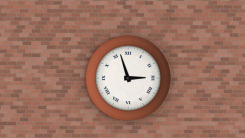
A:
2,57
